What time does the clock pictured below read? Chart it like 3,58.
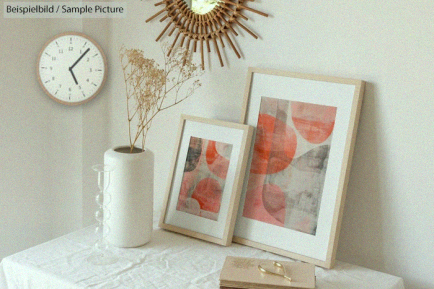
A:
5,07
